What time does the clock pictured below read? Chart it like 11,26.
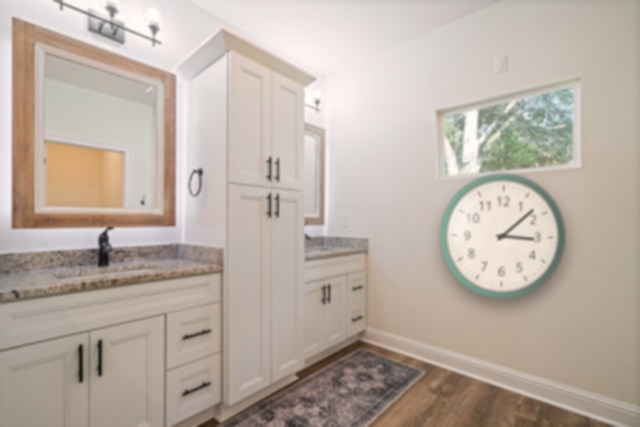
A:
3,08
